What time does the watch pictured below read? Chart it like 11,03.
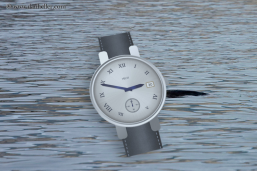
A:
2,49
